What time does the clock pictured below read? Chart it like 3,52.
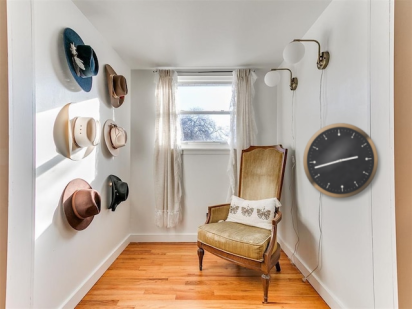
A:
2,43
